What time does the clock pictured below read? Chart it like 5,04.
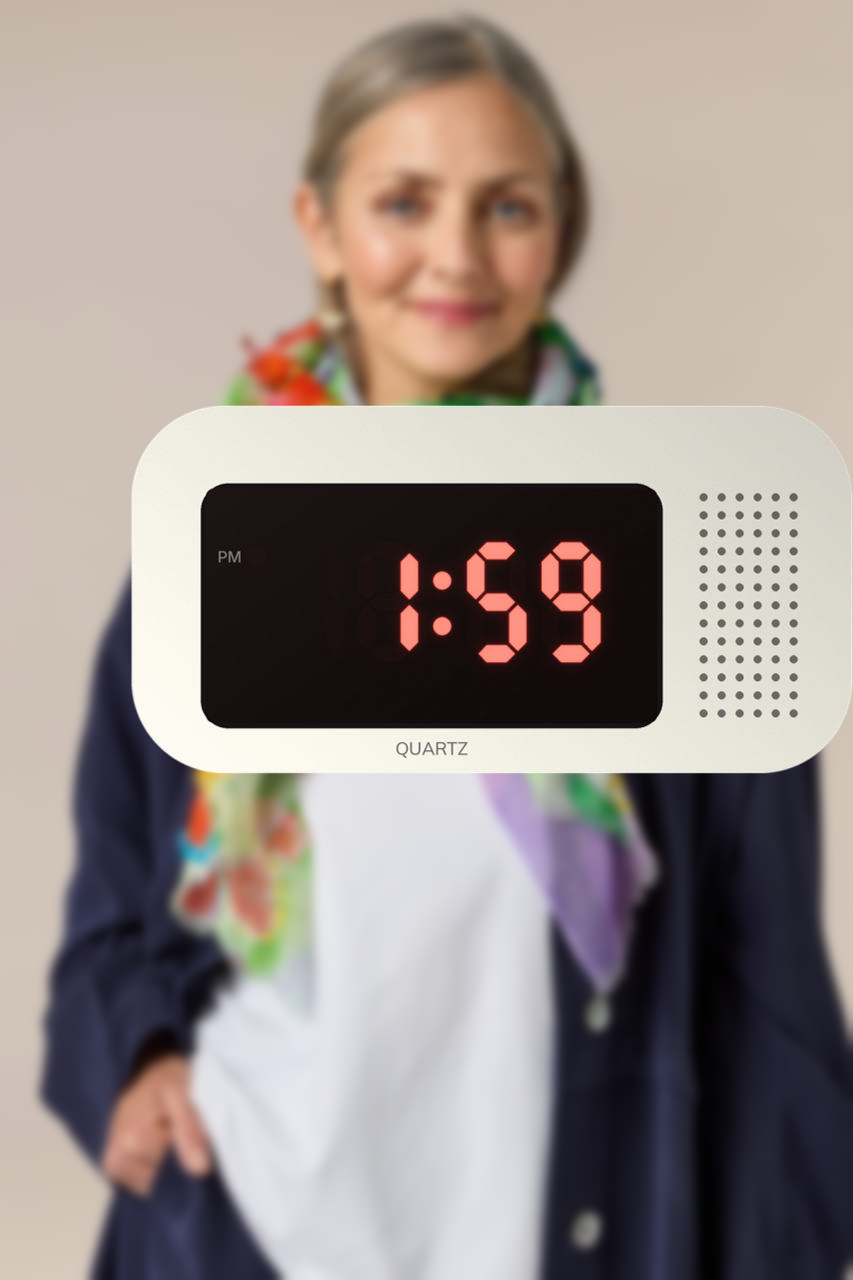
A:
1,59
